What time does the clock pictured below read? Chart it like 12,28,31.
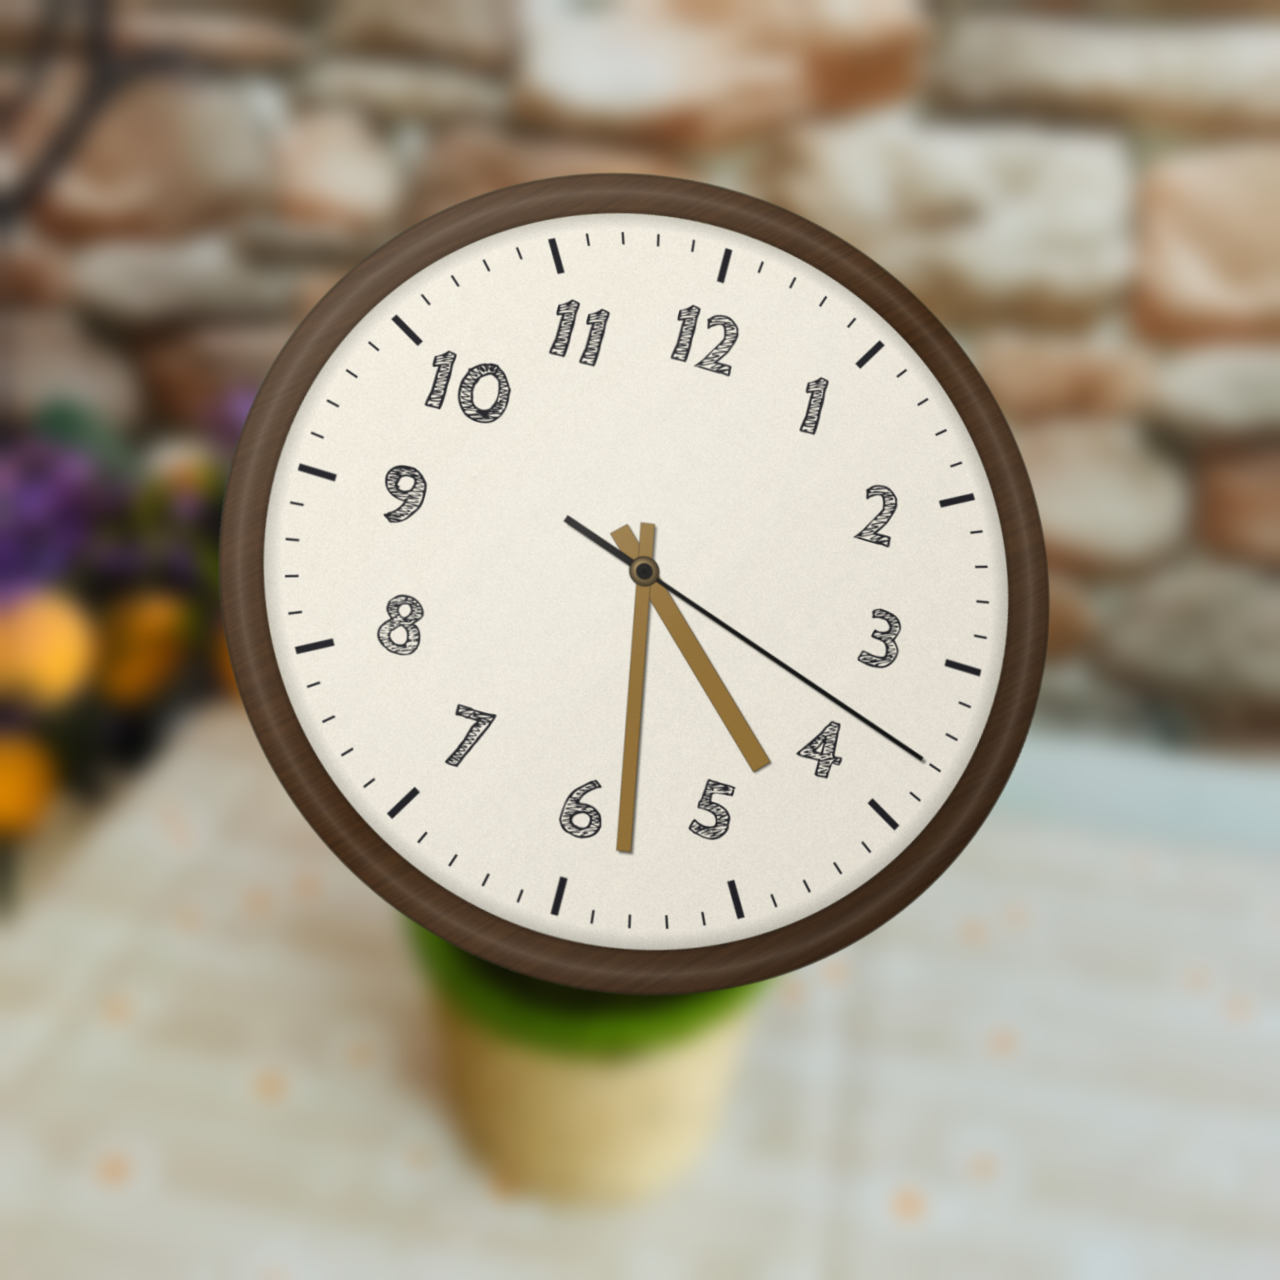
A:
4,28,18
